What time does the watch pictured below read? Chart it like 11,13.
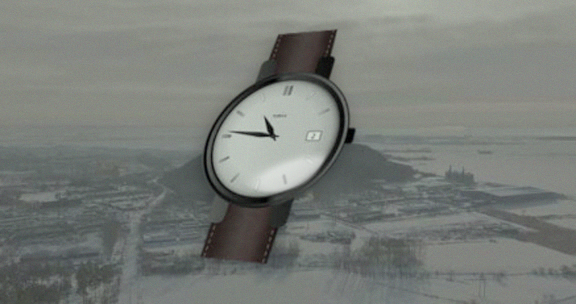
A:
10,46
